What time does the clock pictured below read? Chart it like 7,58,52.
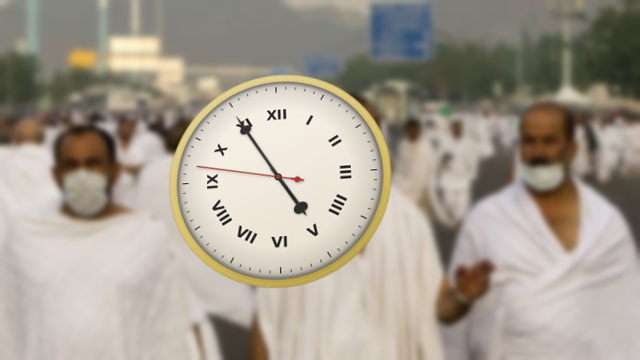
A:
4,54,47
